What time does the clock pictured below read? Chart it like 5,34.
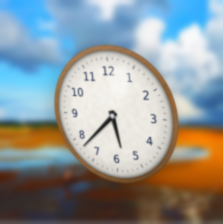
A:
5,38
